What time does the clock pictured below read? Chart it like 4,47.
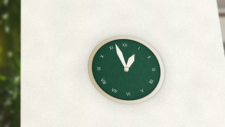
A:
12,57
